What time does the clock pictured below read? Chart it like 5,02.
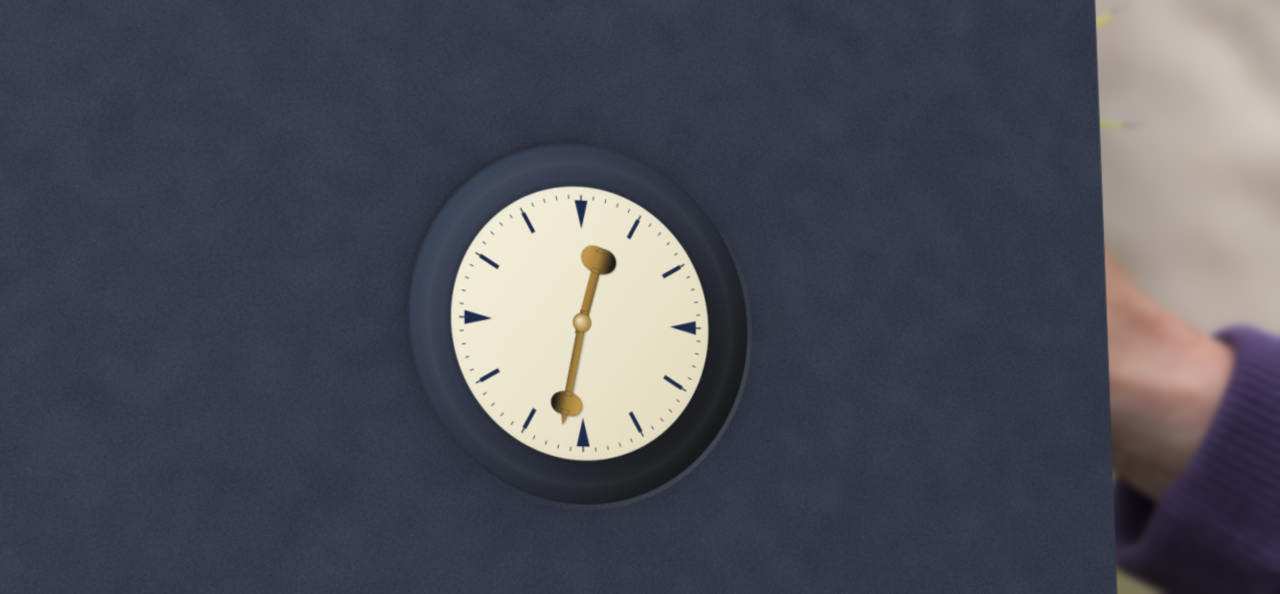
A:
12,32
